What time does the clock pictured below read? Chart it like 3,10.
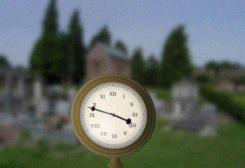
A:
3,48
